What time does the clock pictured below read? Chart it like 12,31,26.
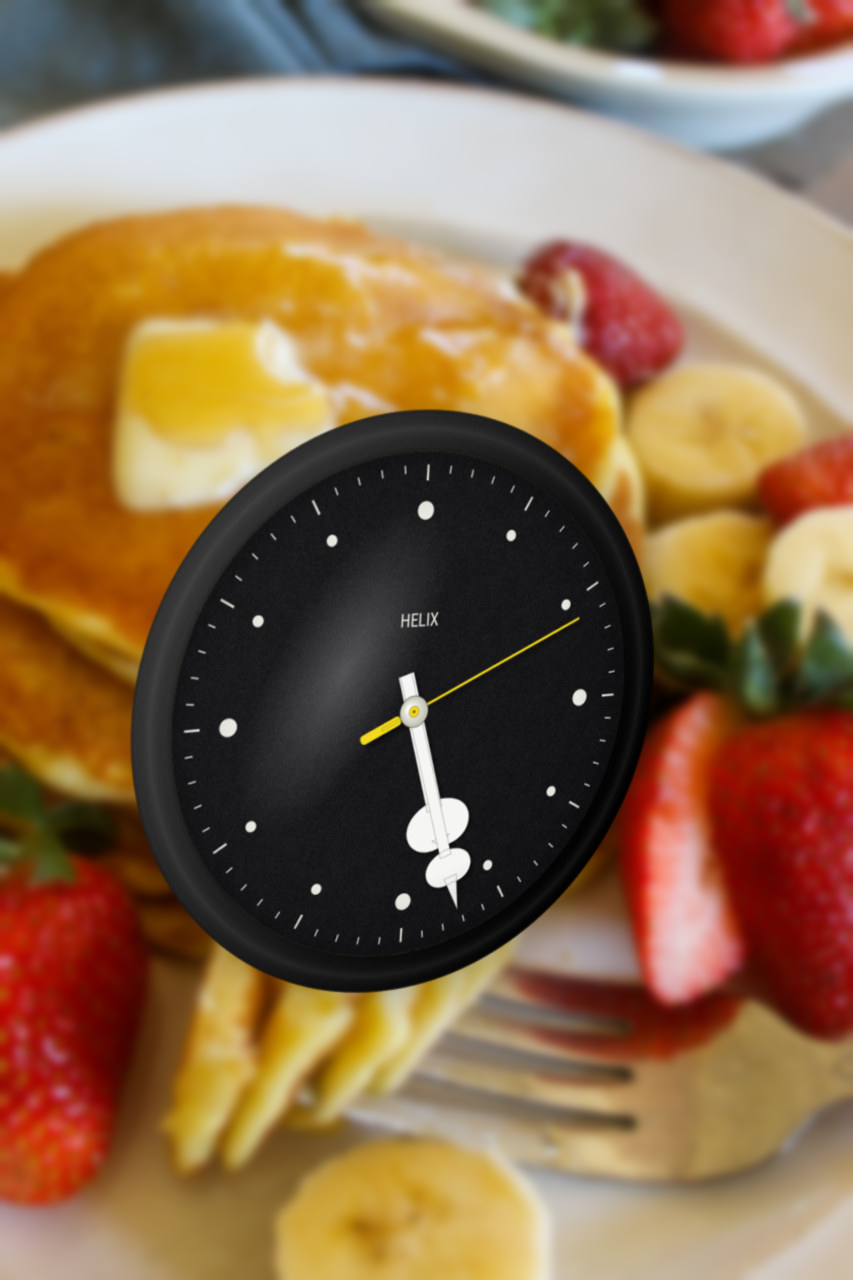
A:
5,27,11
